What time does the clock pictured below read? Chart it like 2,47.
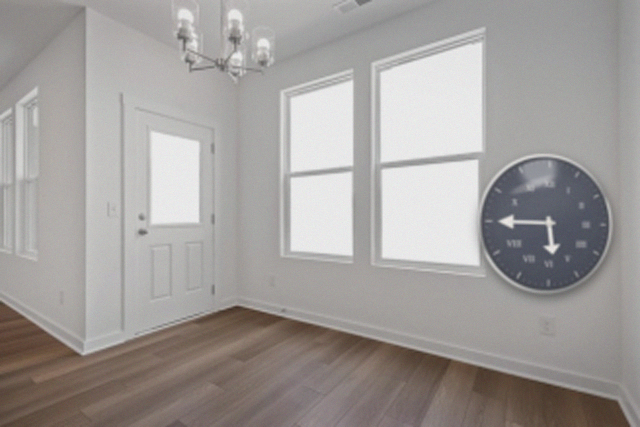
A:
5,45
